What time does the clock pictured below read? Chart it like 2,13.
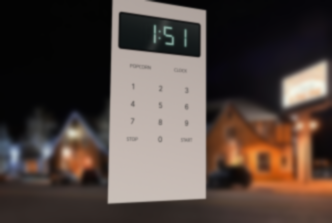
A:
1,51
